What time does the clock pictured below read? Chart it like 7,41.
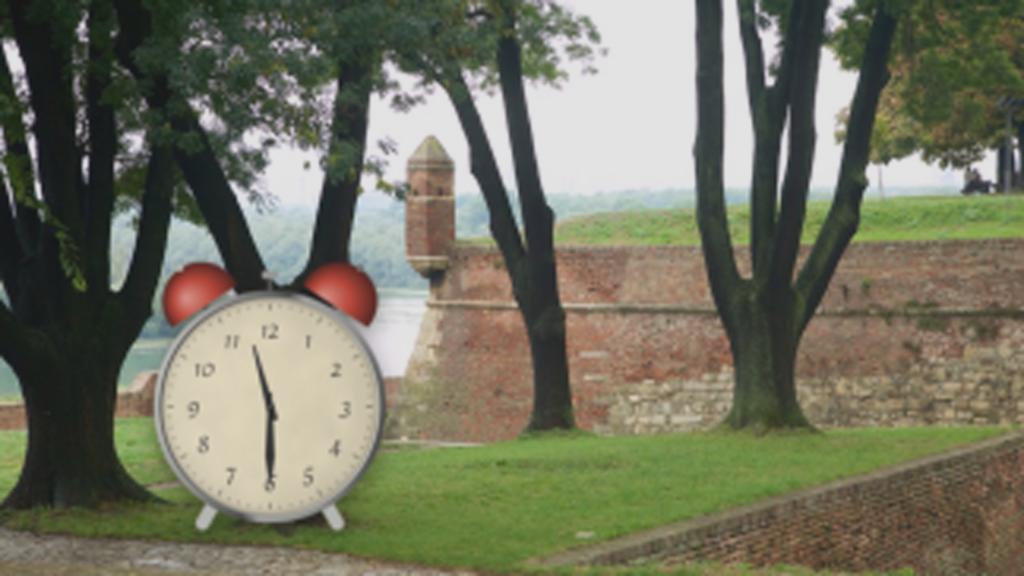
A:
11,30
